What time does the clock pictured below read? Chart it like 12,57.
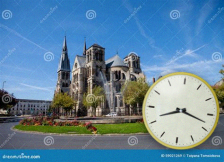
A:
8,18
